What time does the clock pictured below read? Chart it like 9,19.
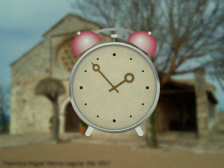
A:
1,53
